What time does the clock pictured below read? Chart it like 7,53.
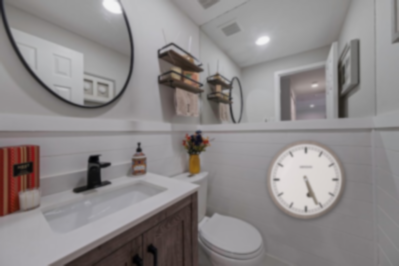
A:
5,26
